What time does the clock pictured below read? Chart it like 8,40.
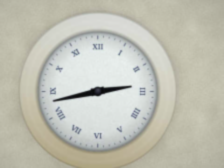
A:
2,43
